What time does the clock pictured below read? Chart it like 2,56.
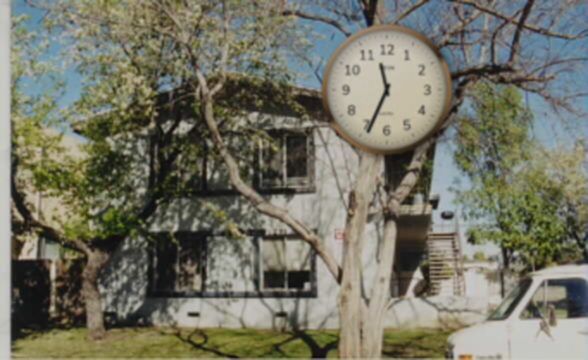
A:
11,34
